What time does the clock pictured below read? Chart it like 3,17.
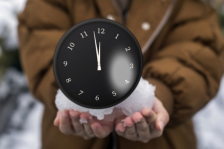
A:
11,58
